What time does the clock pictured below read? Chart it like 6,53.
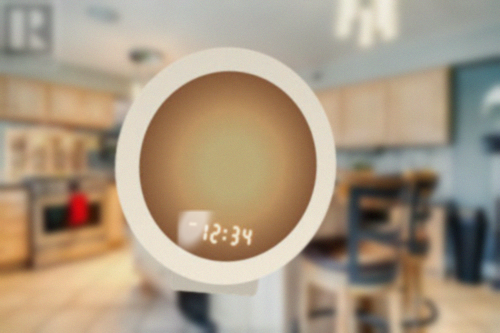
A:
12,34
